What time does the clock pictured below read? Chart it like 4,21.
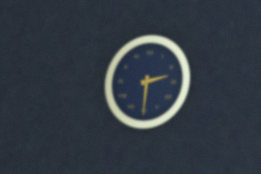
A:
2,30
